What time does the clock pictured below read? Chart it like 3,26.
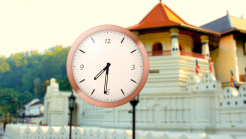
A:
7,31
